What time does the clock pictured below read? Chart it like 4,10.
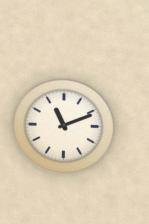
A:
11,11
